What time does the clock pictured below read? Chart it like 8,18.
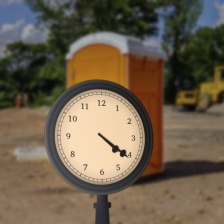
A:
4,21
